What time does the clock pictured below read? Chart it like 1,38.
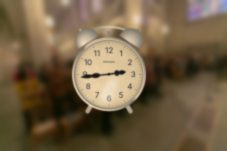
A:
2,44
